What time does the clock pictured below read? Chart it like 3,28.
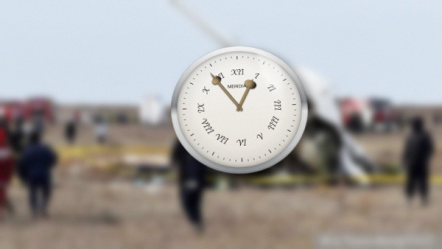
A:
12,54
